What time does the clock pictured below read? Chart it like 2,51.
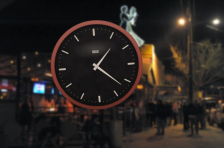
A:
1,22
